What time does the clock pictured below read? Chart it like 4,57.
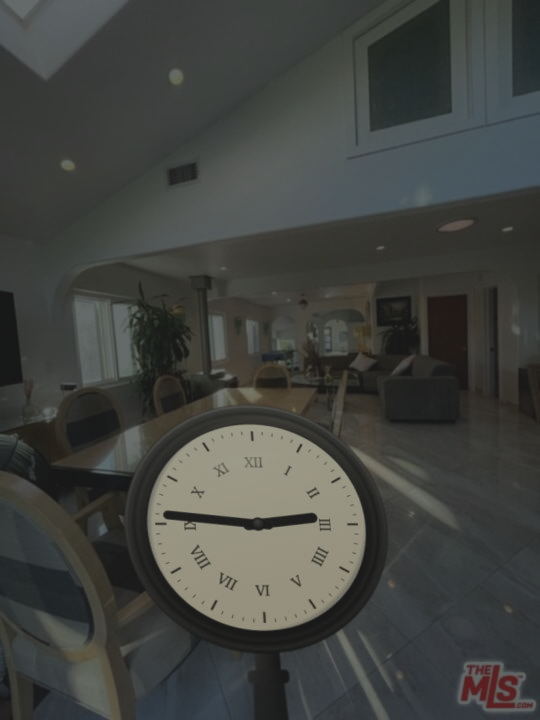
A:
2,46
